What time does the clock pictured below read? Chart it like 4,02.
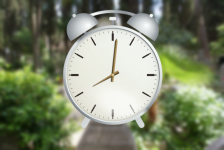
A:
8,01
